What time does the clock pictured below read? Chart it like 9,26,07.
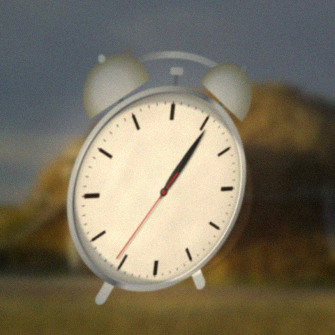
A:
1,05,36
